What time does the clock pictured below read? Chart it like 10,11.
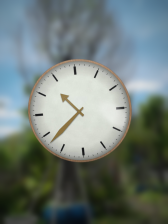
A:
10,38
